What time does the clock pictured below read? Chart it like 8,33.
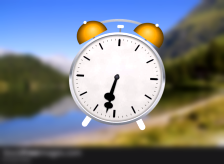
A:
6,32
